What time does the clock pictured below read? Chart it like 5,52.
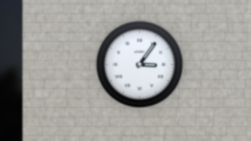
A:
3,06
